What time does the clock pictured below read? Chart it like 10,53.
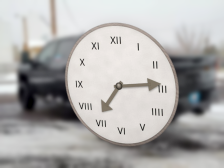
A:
7,14
